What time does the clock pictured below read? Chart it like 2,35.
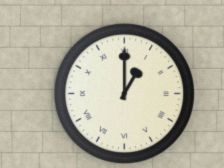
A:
1,00
